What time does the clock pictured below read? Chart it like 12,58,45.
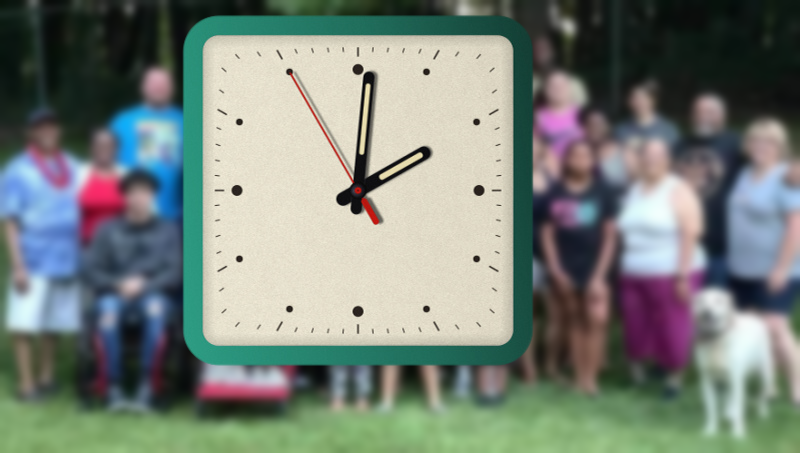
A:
2,00,55
